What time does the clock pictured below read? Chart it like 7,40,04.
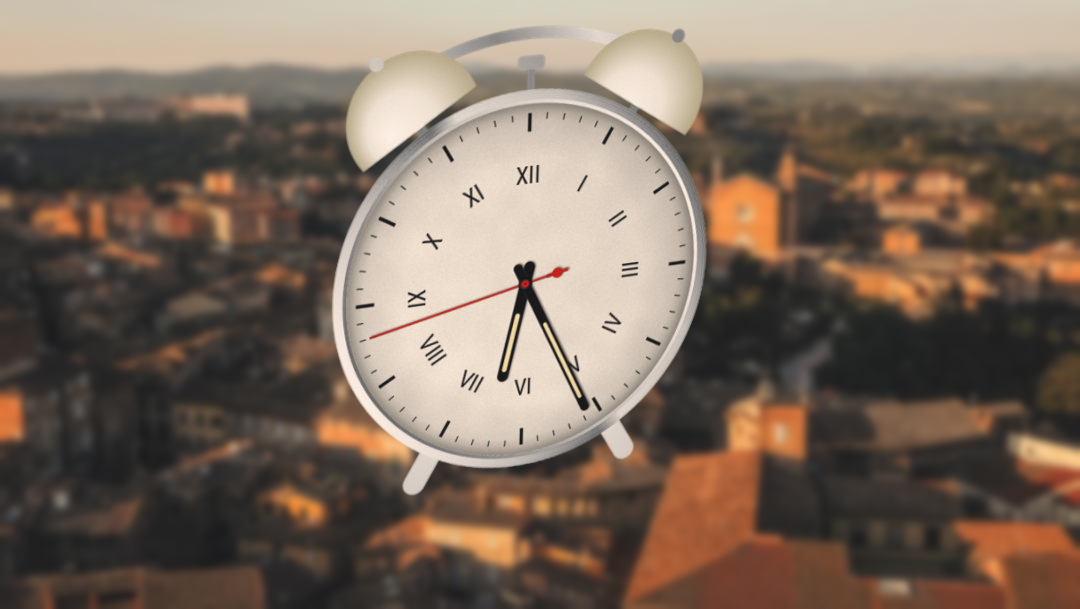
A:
6,25,43
